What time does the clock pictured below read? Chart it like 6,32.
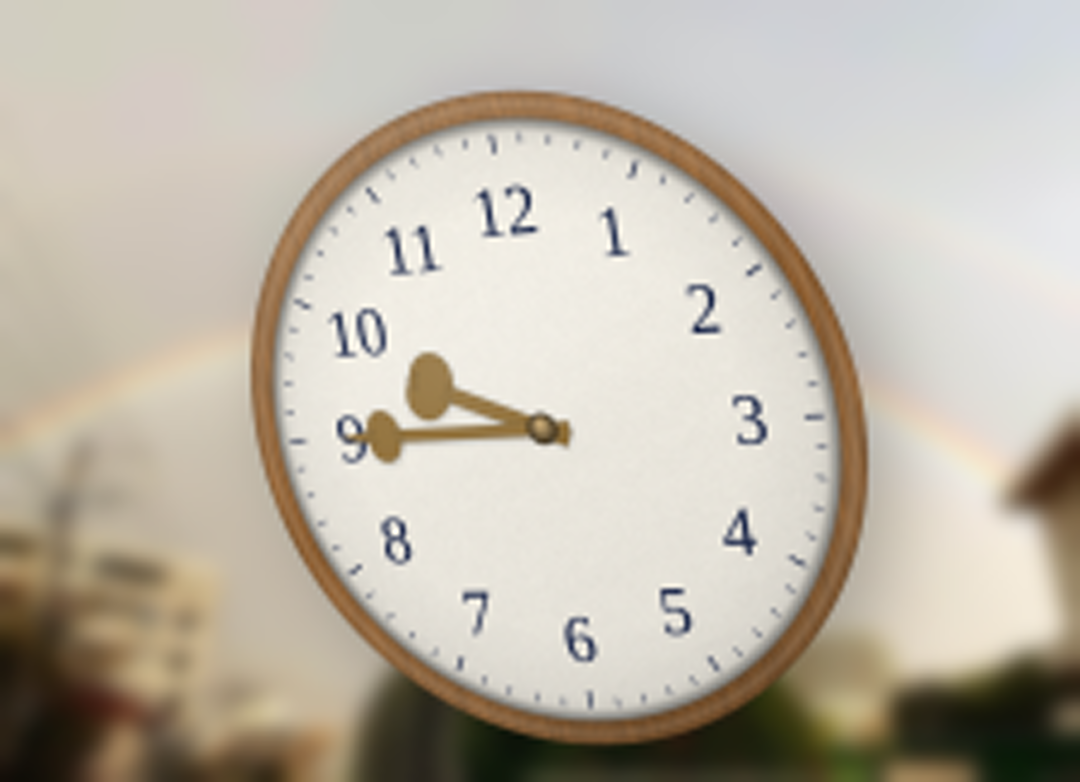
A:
9,45
